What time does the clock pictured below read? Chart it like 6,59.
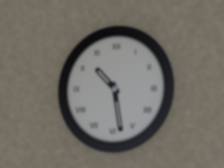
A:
10,28
